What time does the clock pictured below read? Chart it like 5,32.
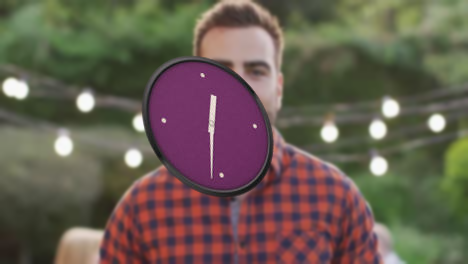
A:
12,32
